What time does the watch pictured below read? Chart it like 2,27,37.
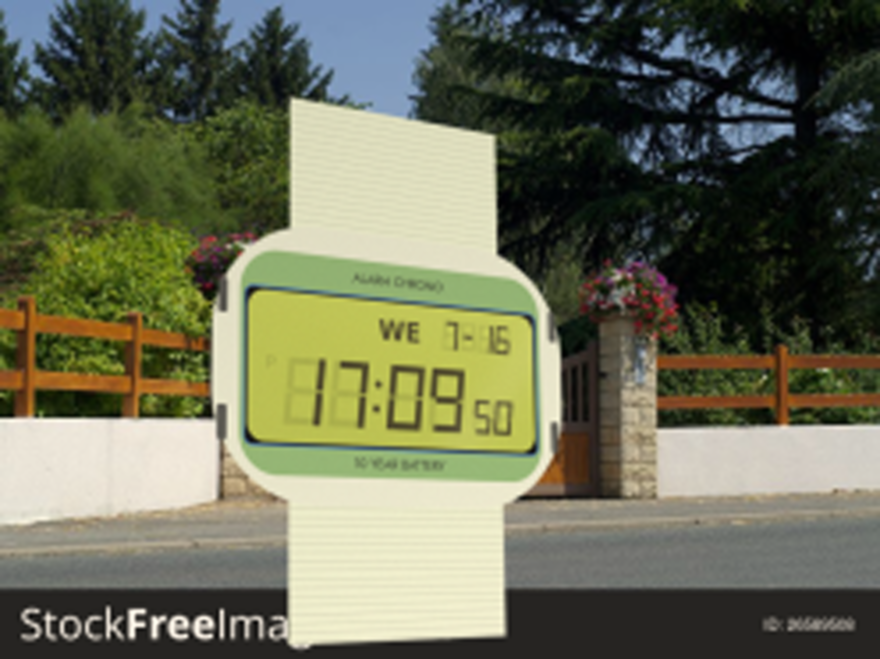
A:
17,09,50
